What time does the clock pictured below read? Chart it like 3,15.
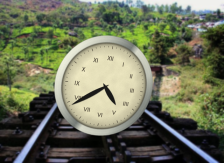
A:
4,39
